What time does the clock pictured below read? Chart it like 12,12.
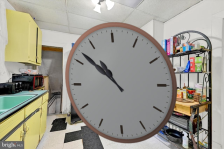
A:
10,52
